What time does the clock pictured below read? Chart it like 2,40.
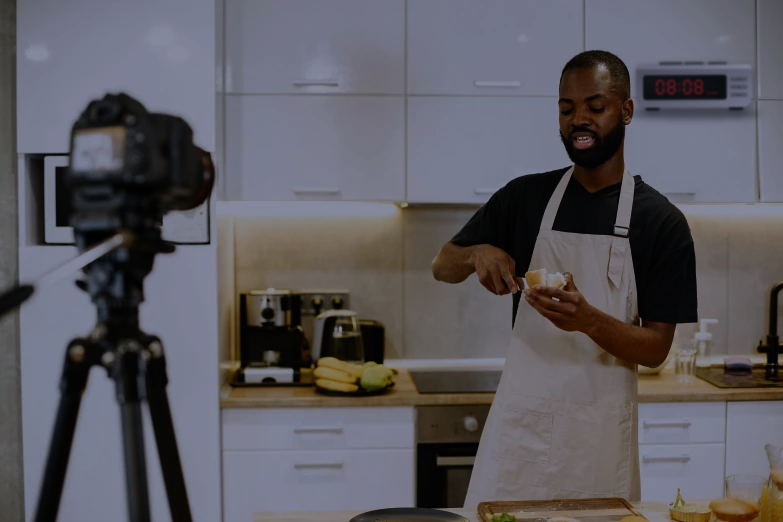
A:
8,08
